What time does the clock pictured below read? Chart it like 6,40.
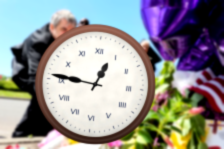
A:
12,46
